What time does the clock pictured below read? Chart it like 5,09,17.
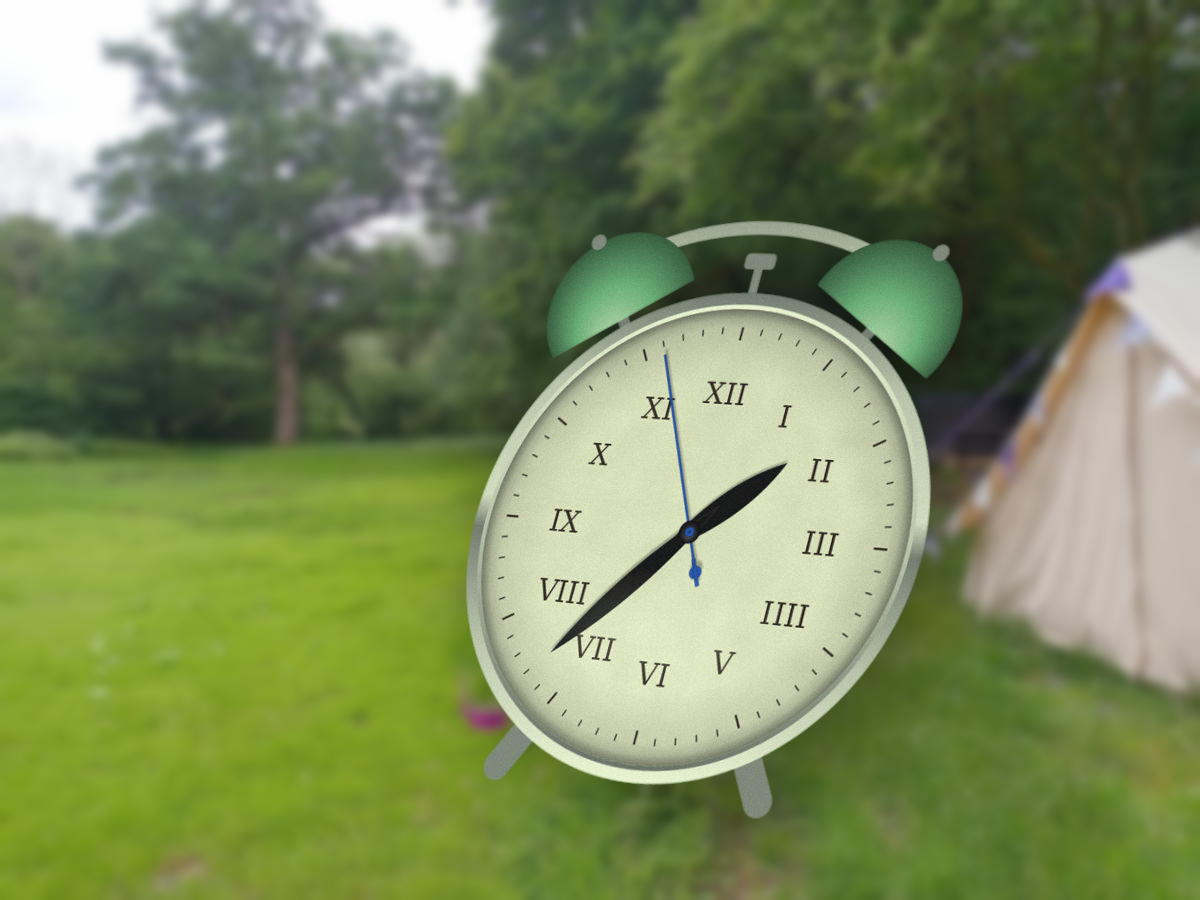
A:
1,36,56
